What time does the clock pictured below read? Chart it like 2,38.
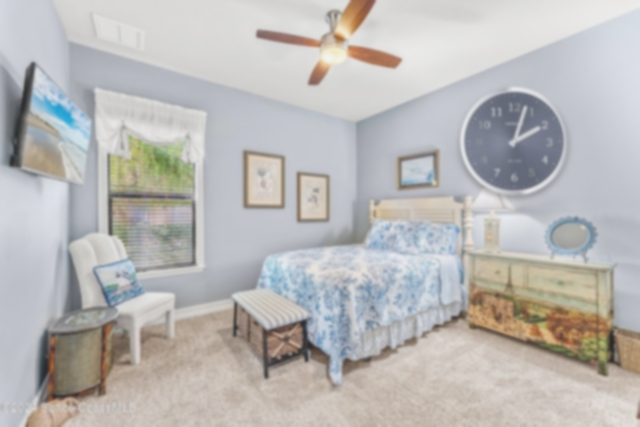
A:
2,03
